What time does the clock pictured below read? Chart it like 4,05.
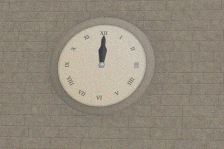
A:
12,00
